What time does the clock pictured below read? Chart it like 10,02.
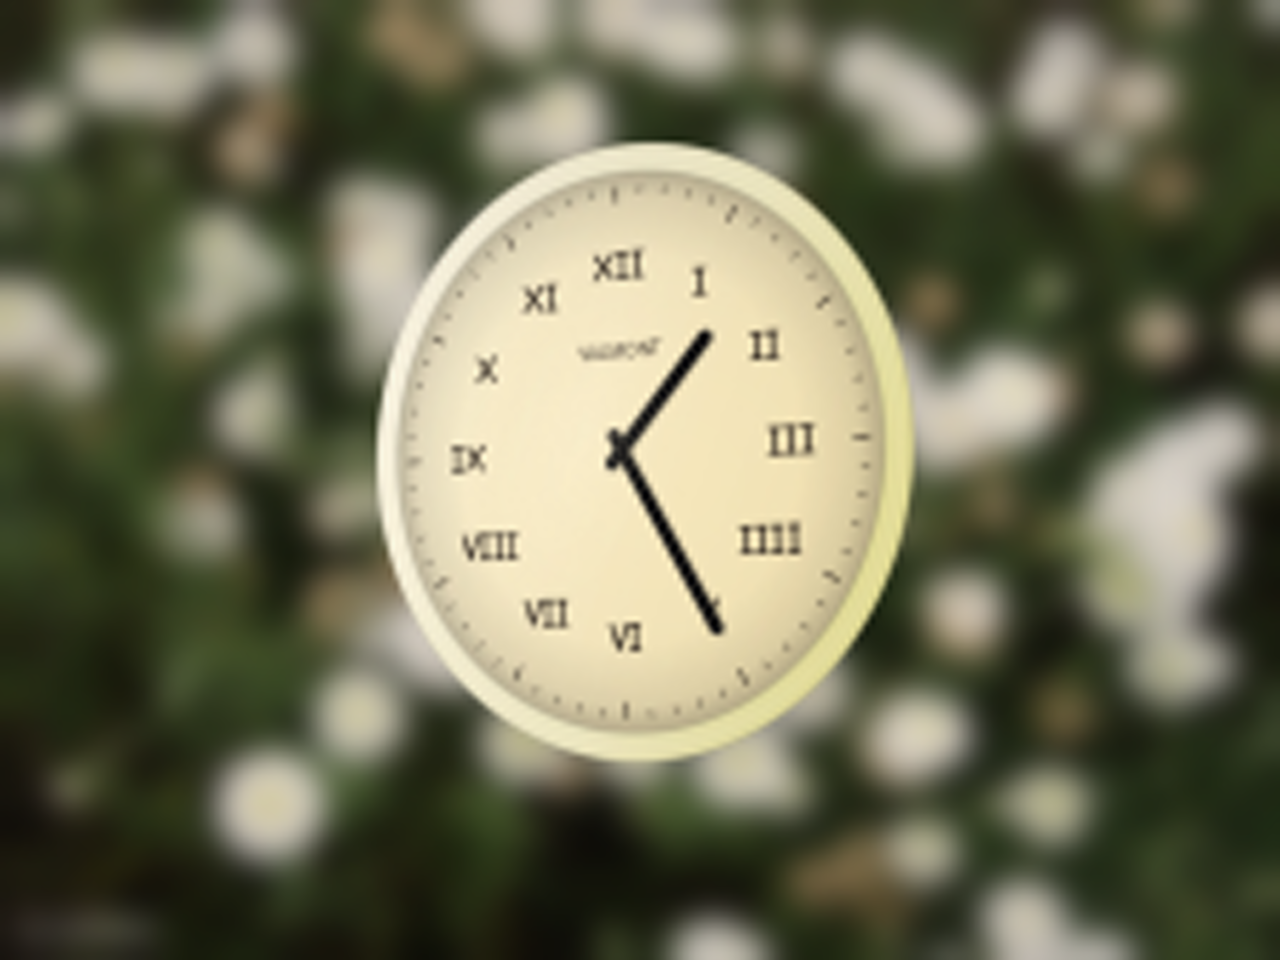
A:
1,25
